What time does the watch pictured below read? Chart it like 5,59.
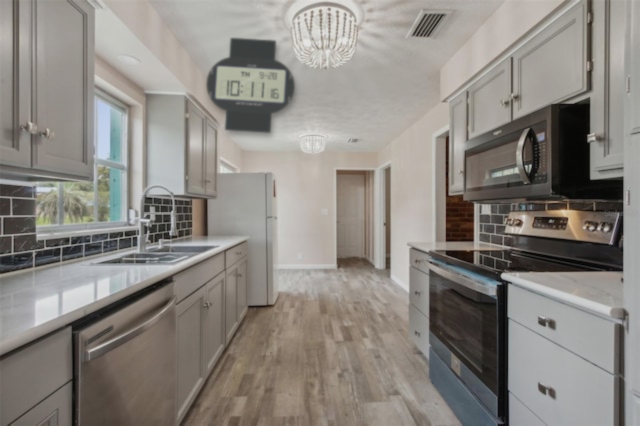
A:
10,11
